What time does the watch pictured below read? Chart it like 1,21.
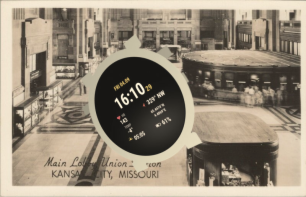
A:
16,10
